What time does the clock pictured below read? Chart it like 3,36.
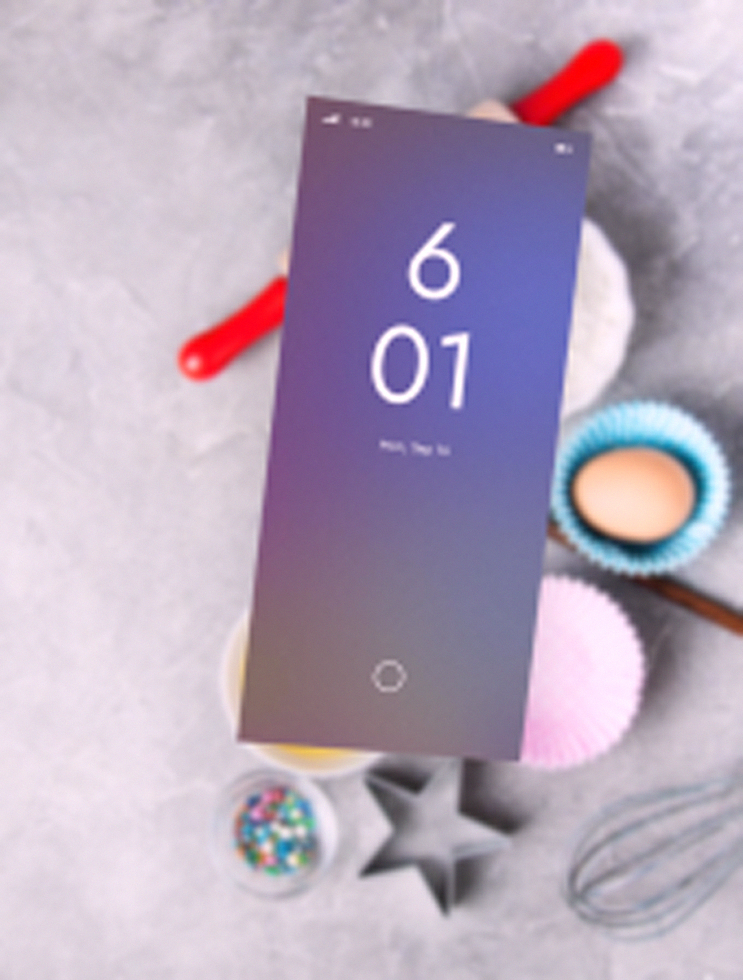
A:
6,01
